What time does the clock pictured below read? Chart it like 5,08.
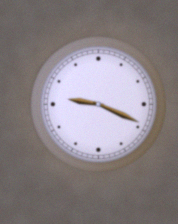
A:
9,19
